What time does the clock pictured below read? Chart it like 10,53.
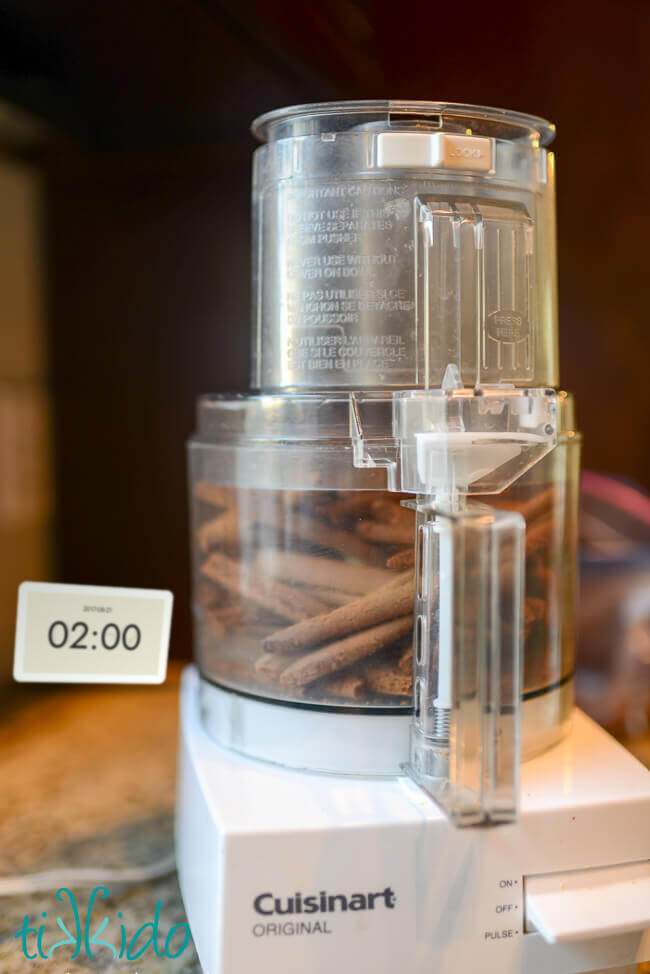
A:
2,00
